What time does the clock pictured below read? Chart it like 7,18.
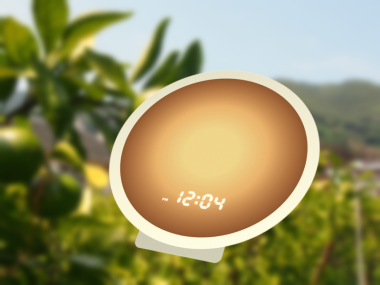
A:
12,04
